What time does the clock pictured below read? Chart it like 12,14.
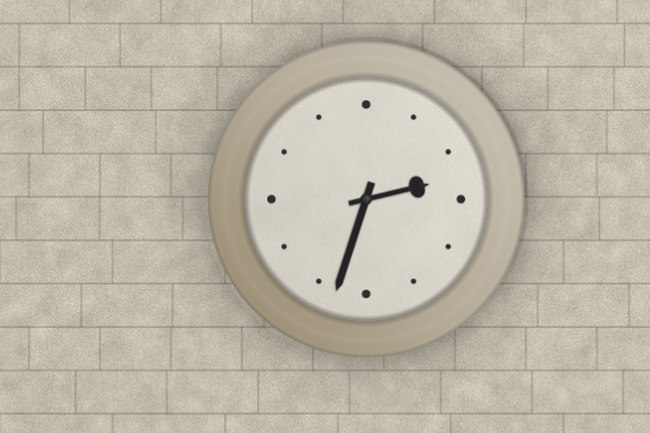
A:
2,33
